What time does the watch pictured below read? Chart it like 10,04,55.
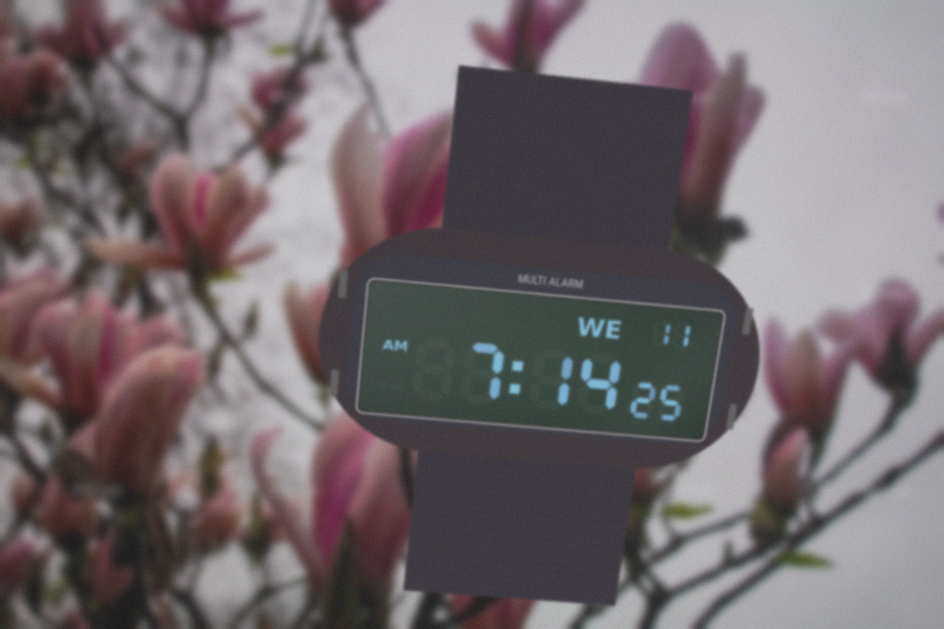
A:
7,14,25
